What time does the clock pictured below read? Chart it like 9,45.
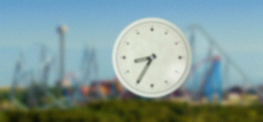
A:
8,35
